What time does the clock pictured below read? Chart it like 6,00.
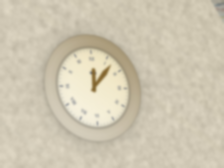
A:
12,07
